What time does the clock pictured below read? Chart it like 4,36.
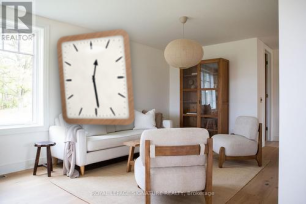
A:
12,29
